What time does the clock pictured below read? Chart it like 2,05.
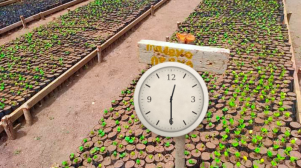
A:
12,30
